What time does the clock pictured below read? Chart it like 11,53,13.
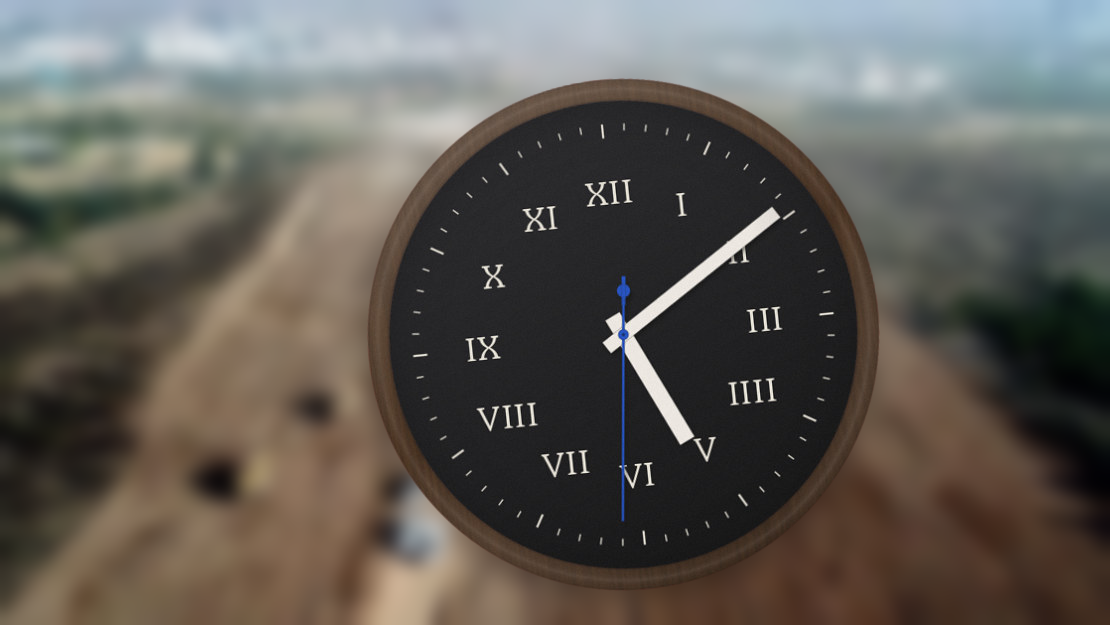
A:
5,09,31
